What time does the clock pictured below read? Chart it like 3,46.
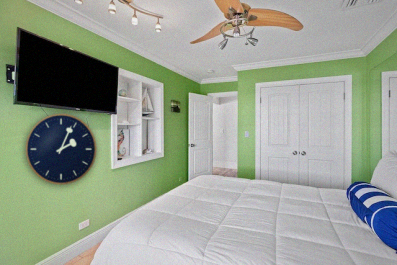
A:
2,04
